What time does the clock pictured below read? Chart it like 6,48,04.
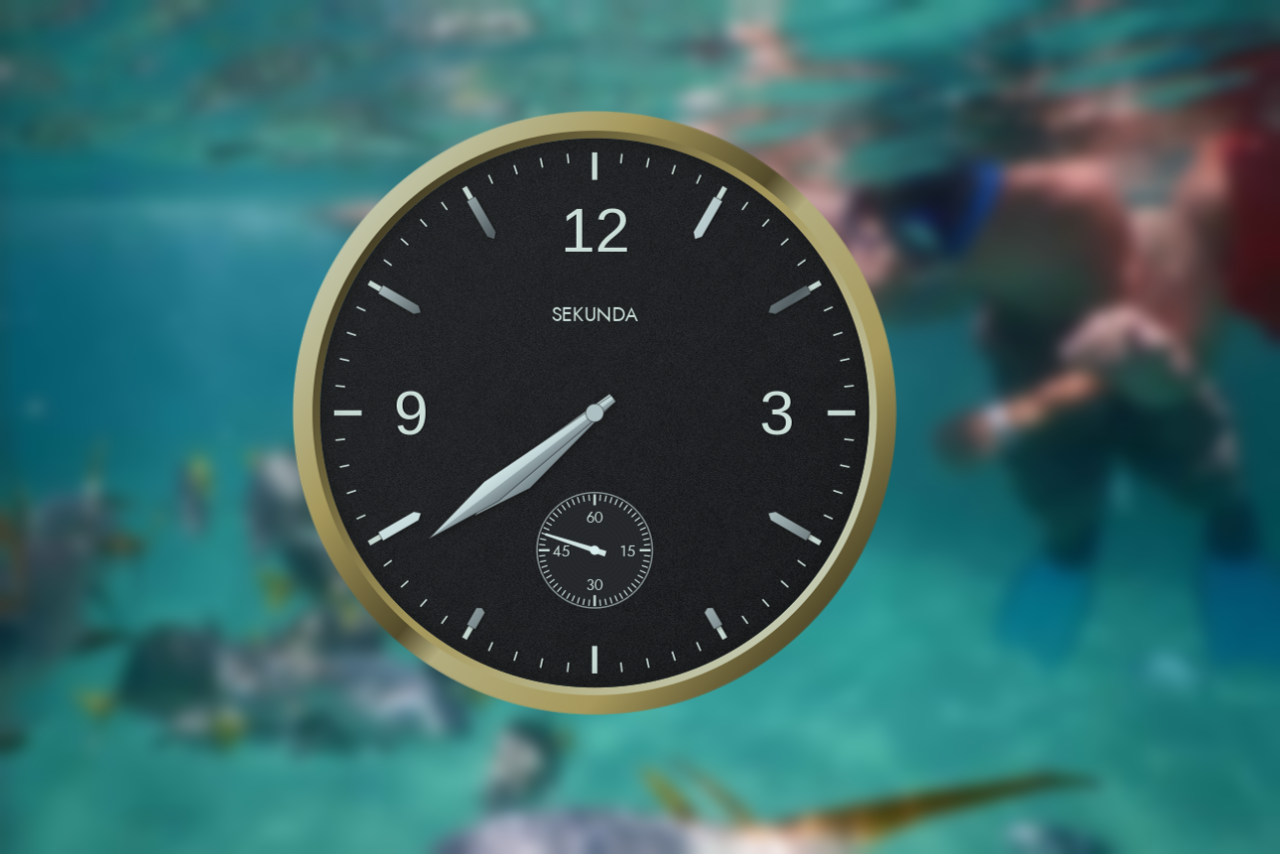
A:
7,38,48
